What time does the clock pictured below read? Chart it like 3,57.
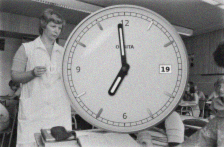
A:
6,59
